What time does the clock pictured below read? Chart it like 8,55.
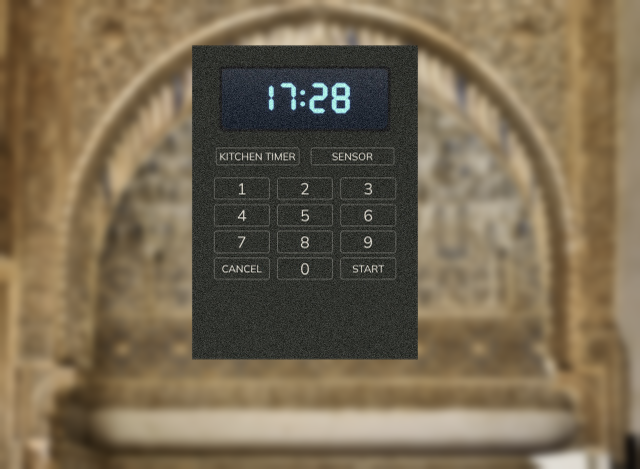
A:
17,28
